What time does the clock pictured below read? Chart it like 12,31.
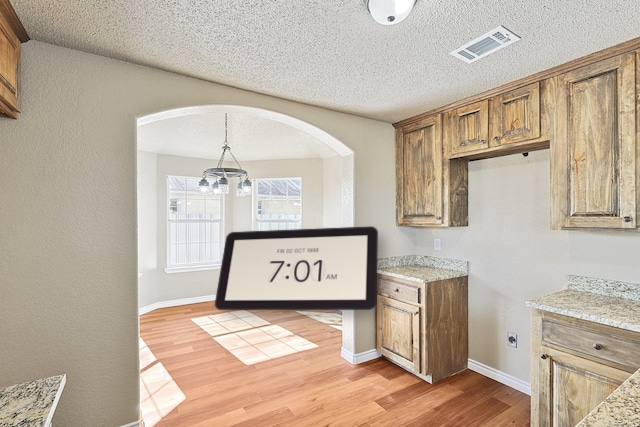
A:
7,01
